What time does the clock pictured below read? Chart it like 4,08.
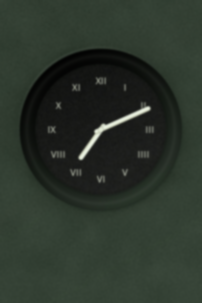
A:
7,11
